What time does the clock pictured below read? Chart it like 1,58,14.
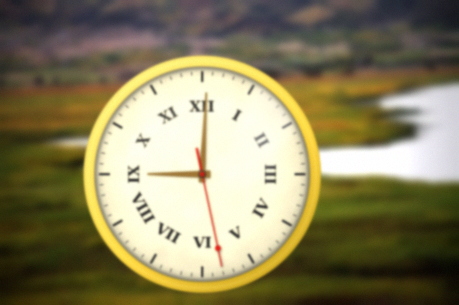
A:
9,00,28
